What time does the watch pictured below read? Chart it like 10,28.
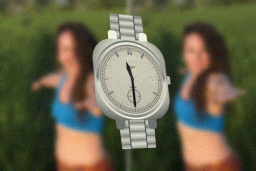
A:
11,30
